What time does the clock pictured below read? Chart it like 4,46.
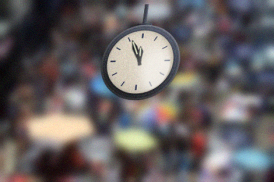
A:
11,56
